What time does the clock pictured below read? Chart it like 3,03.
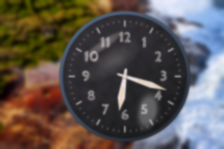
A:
6,18
